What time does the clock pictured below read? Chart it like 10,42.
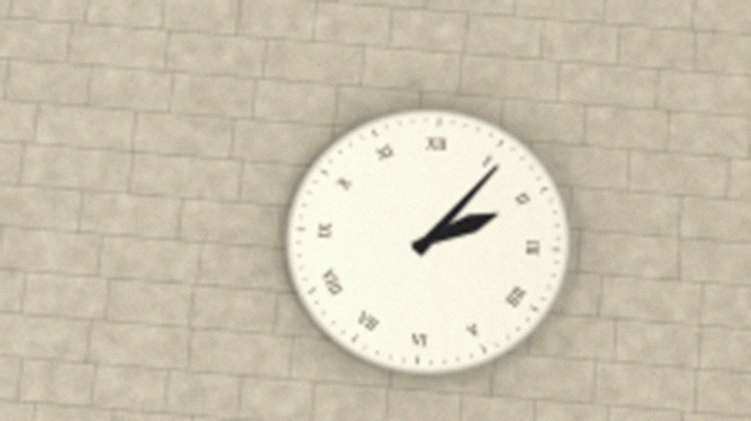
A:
2,06
